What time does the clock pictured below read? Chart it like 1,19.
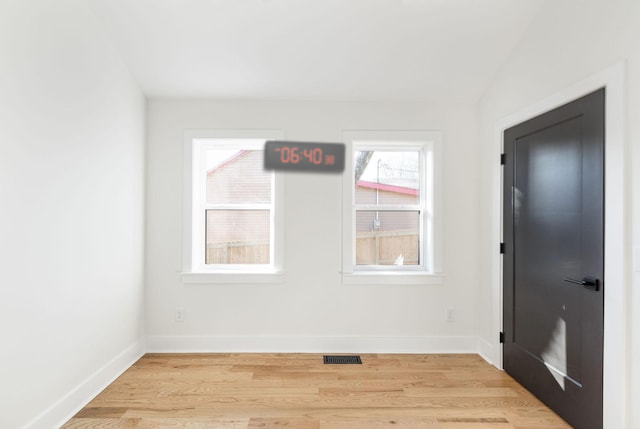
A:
6,40
